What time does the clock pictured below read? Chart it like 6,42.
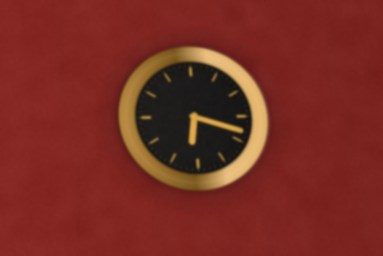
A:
6,18
